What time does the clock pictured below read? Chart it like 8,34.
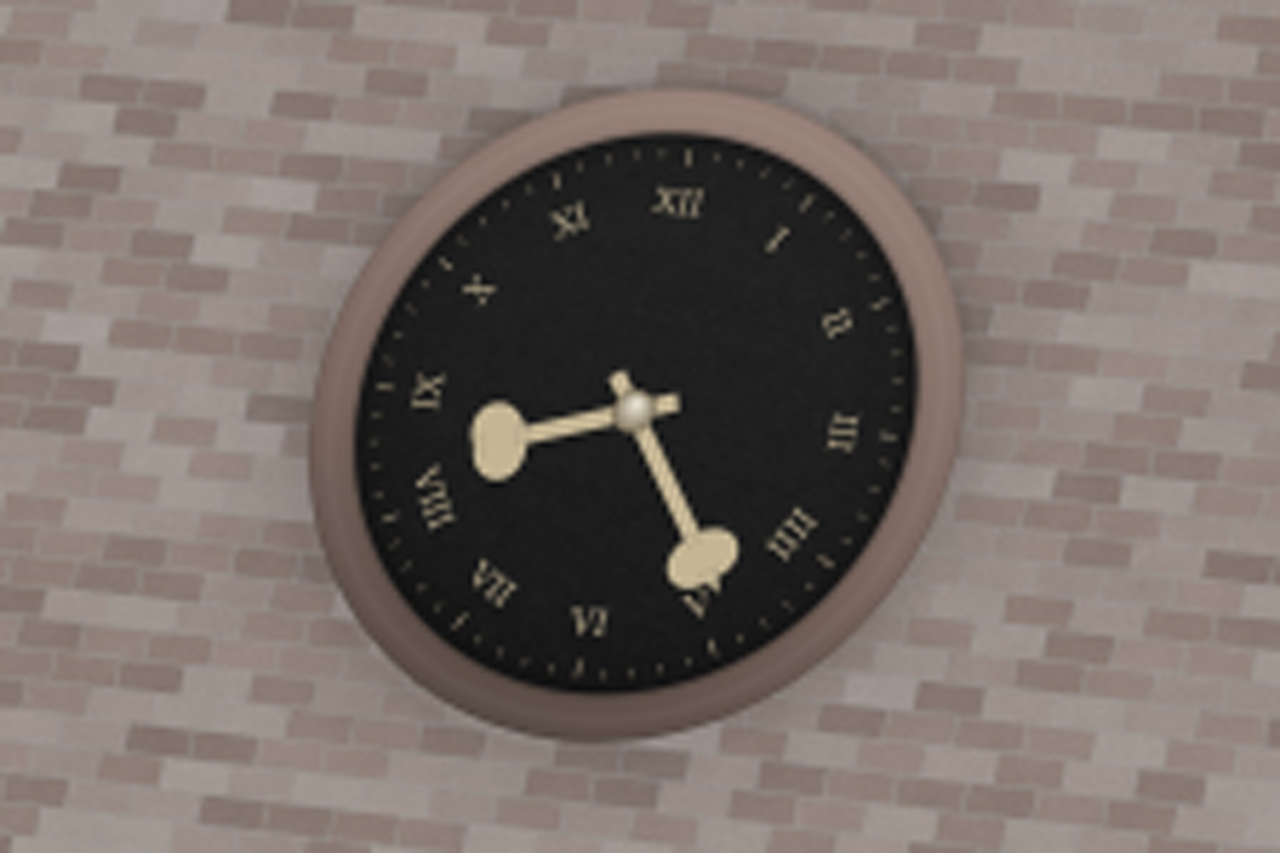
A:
8,24
